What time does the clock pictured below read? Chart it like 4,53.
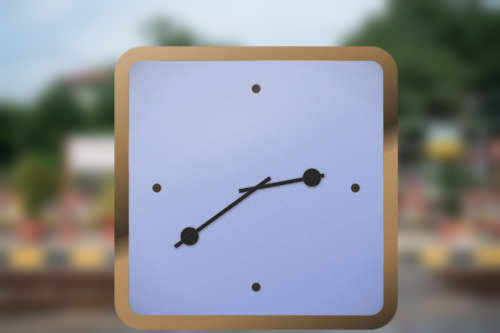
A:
2,39
